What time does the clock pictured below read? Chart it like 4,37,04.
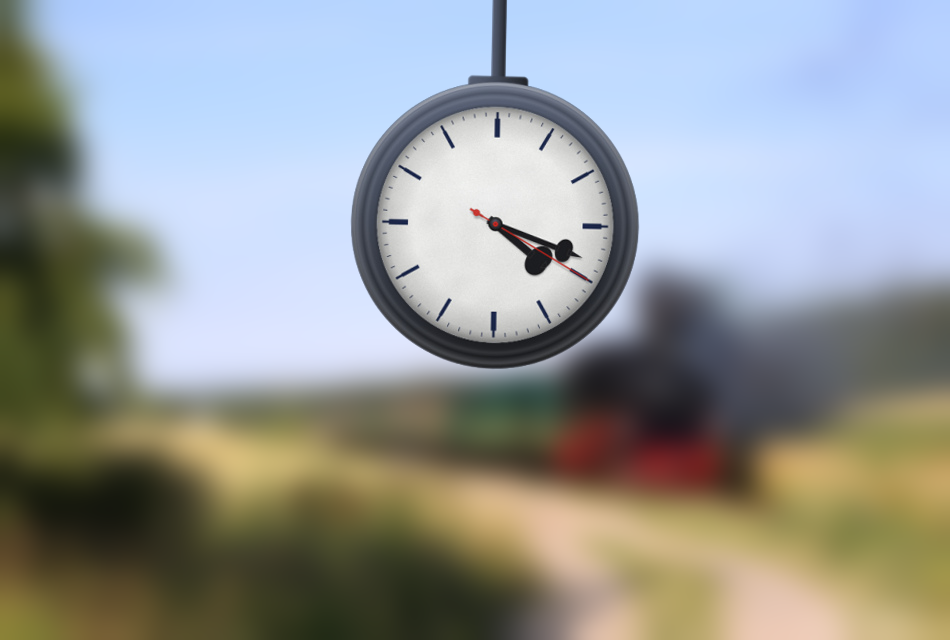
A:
4,18,20
